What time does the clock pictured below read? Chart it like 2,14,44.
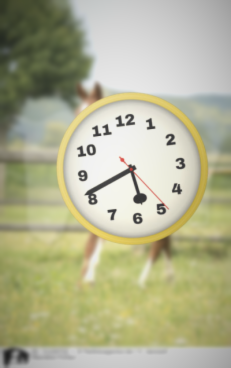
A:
5,41,24
